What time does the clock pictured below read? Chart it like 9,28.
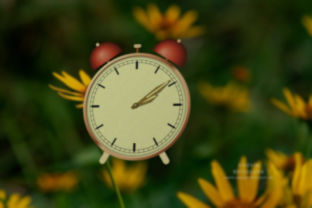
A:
2,09
